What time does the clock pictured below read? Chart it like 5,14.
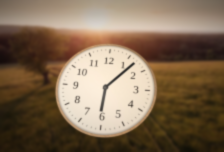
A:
6,07
